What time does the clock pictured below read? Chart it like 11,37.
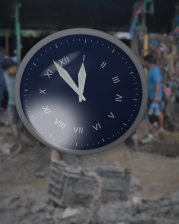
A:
12,58
